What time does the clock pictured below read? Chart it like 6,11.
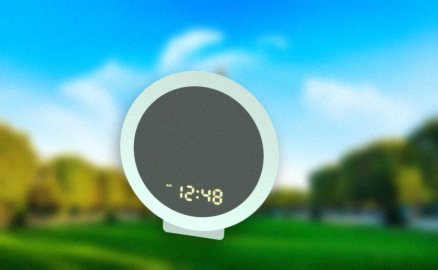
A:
12,48
